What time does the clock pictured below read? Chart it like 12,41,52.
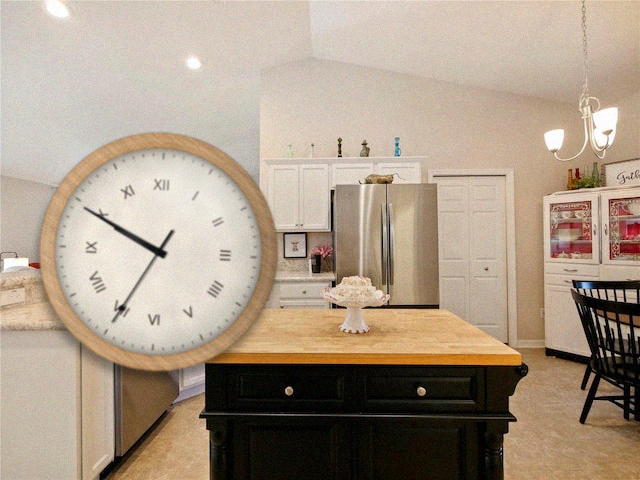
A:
9,49,35
